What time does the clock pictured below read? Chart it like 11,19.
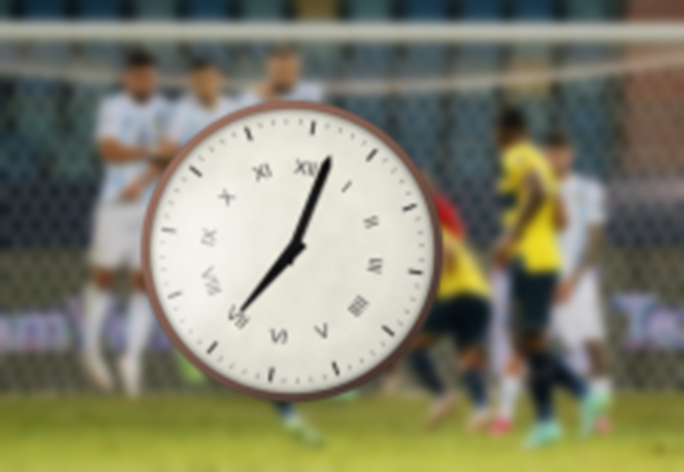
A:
7,02
